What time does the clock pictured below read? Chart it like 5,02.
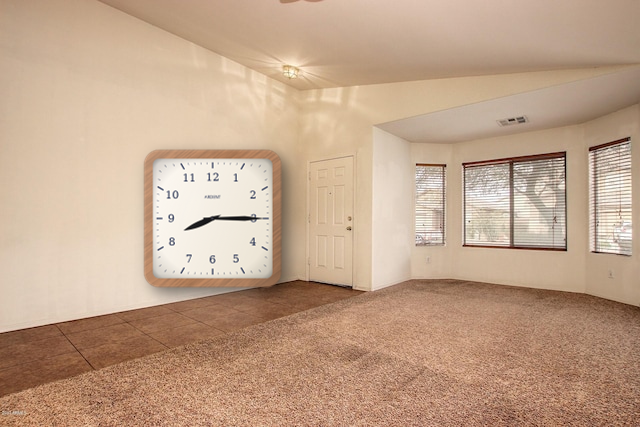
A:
8,15
